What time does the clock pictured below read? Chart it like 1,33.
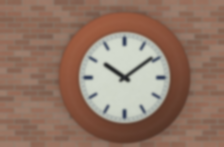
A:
10,09
